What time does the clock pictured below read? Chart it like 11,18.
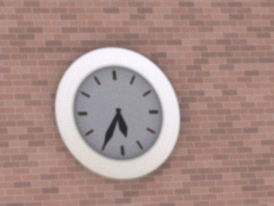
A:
5,35
